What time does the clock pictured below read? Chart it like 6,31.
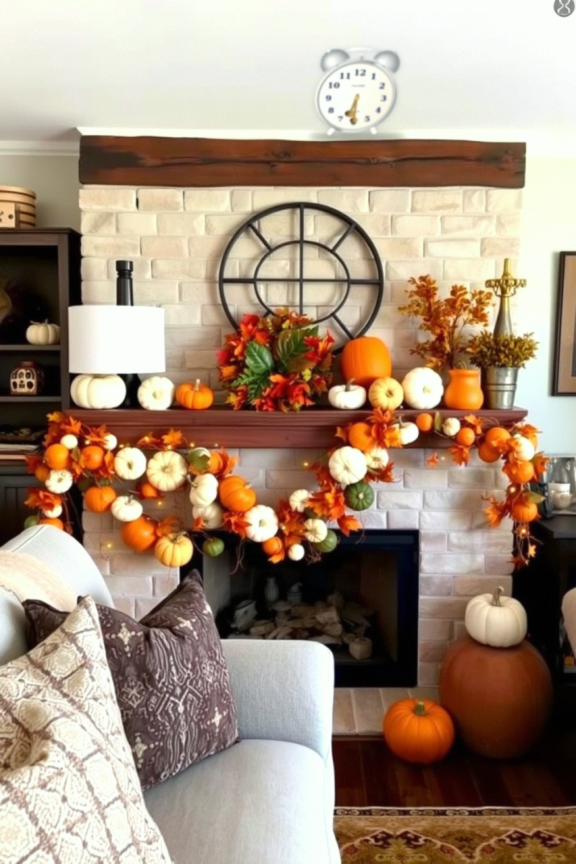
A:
6,30
